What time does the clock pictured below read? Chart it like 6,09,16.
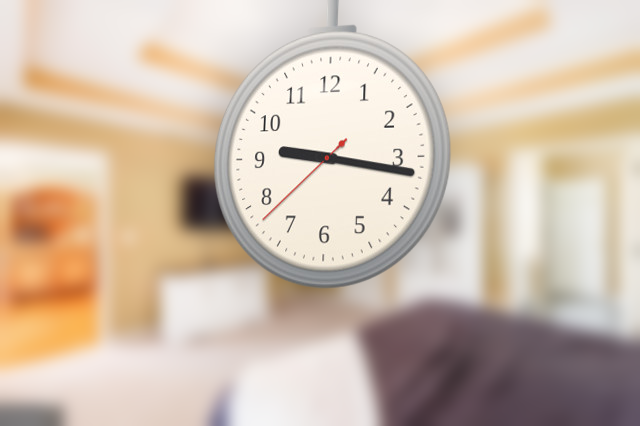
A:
9,16,38
